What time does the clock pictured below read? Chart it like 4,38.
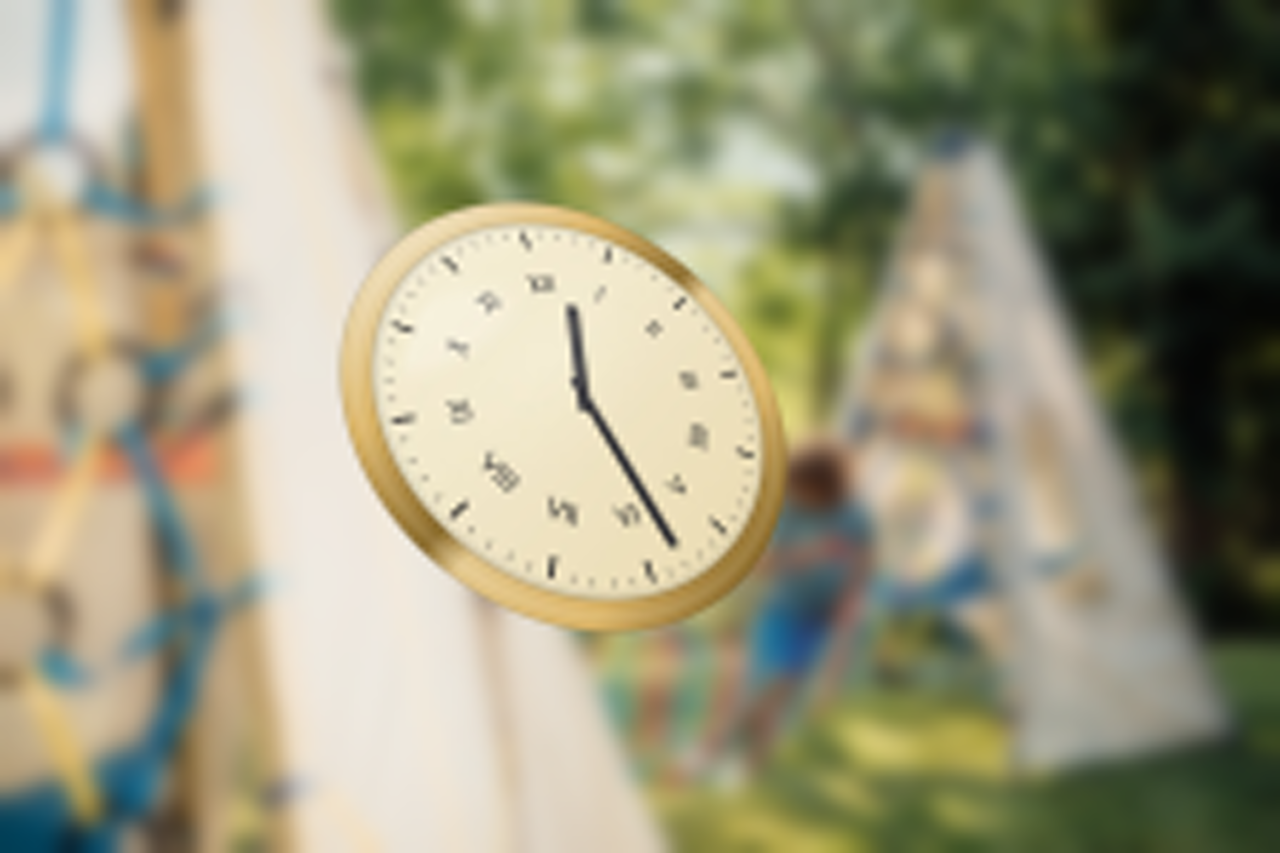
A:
12,28
